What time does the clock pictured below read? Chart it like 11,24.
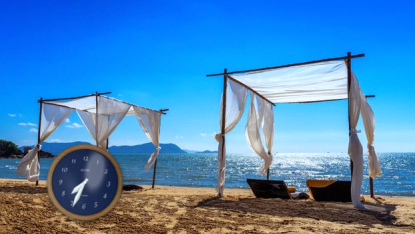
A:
7,34
